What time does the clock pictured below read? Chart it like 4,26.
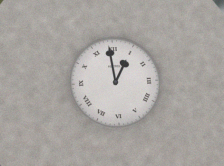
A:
12,59
